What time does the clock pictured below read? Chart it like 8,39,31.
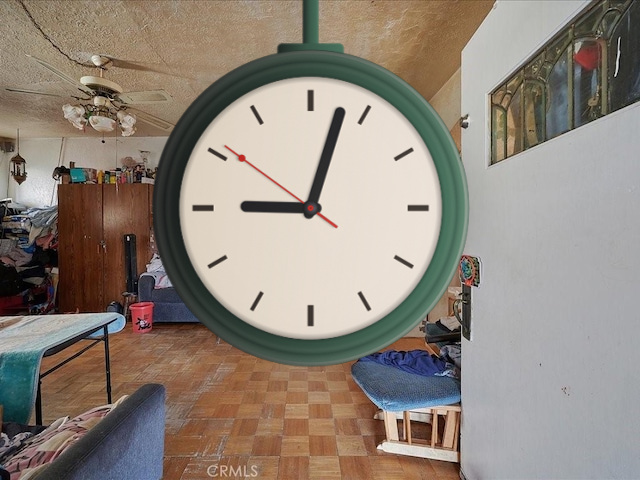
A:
9,02,51
